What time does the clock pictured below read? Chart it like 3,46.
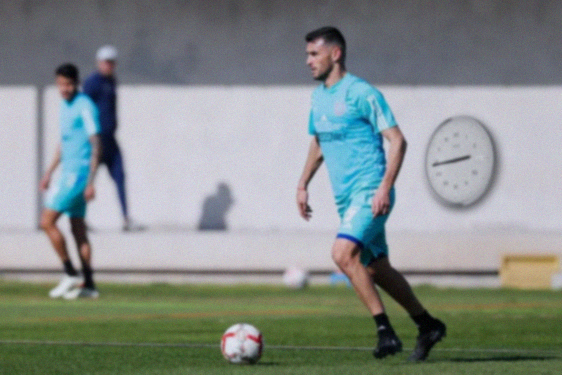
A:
2,44
